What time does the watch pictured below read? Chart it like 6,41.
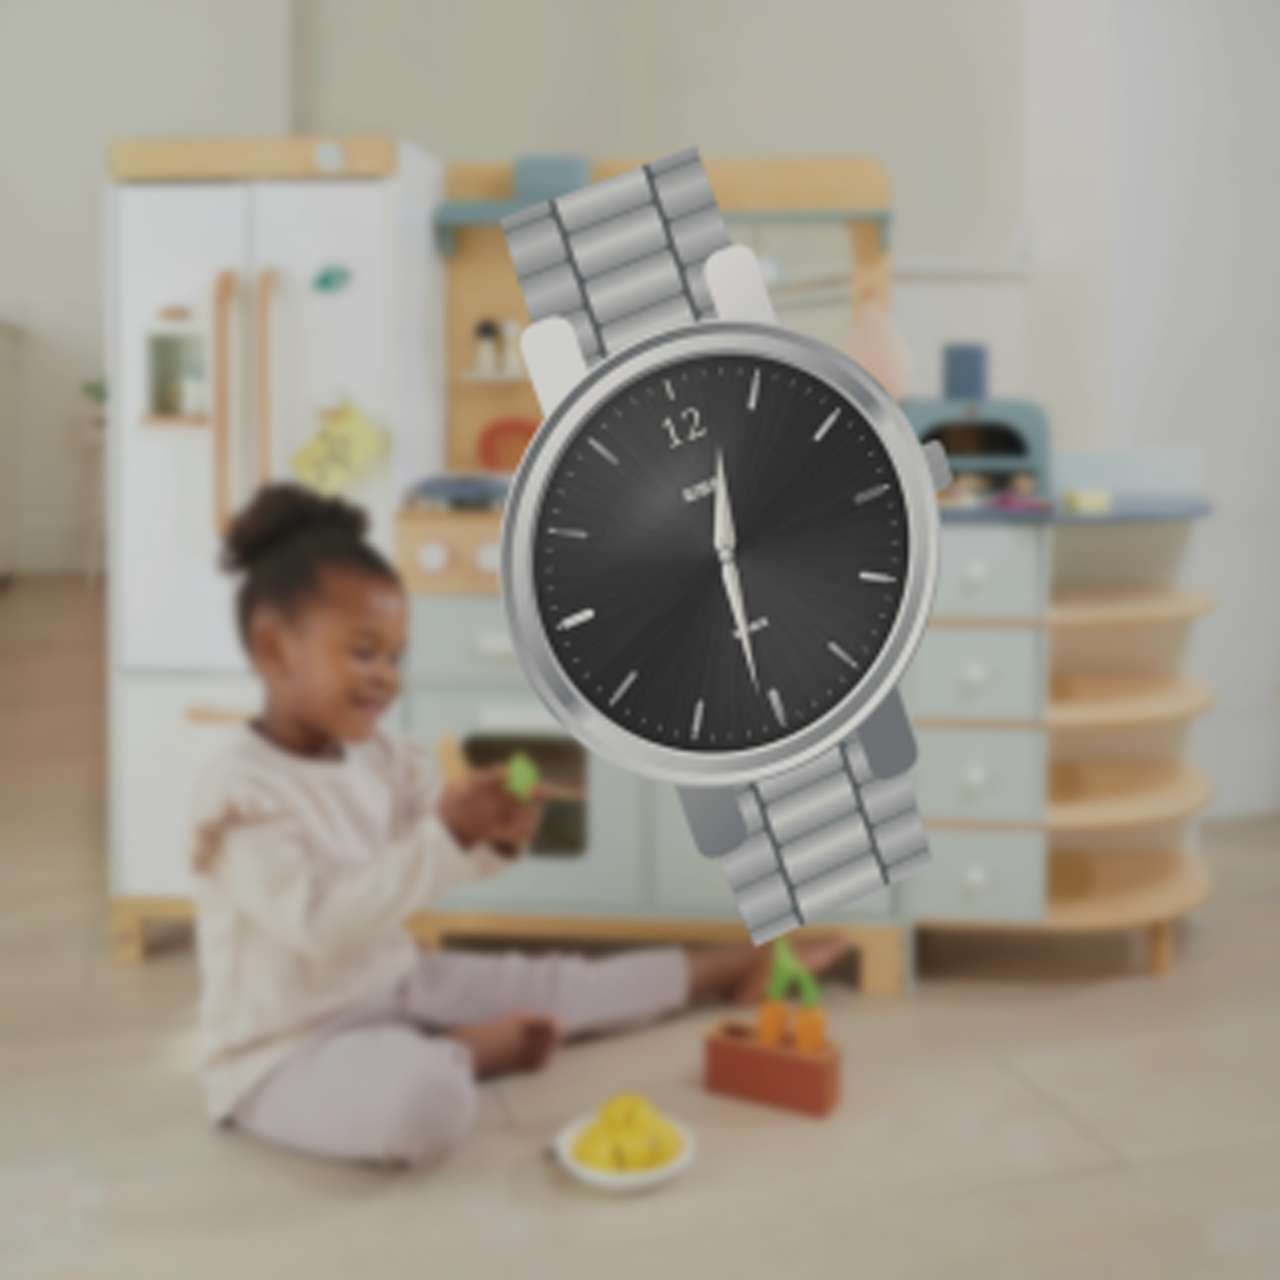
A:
12,31
